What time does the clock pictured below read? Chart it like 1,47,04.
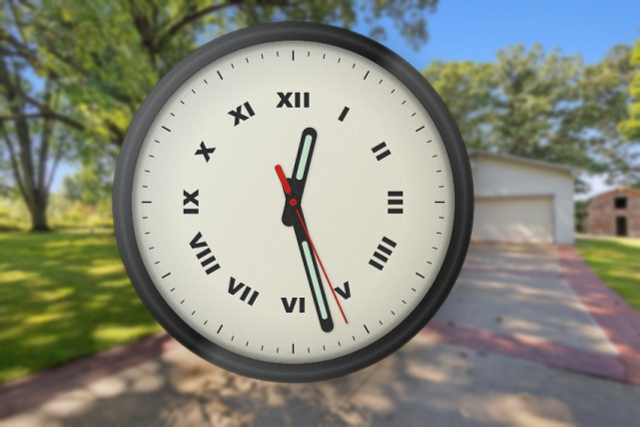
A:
12,27,26
